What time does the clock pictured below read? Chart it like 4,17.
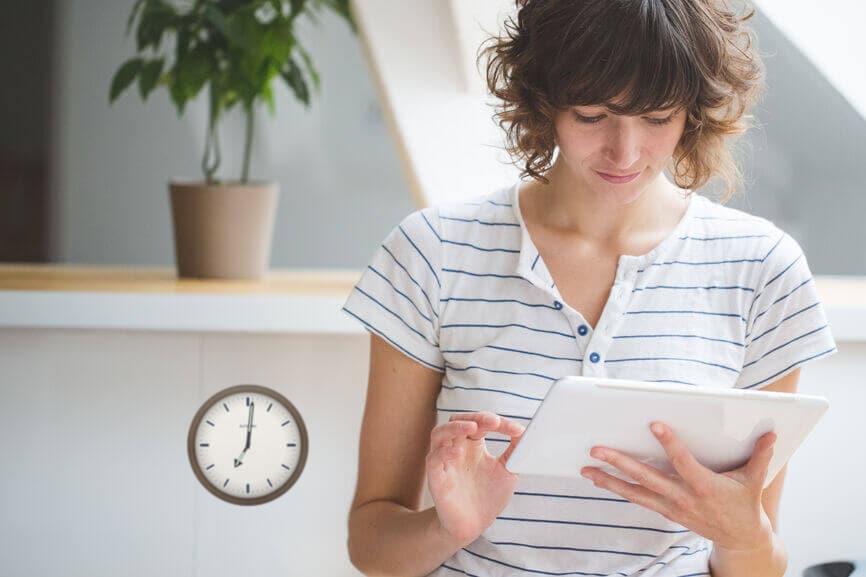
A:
7,01
